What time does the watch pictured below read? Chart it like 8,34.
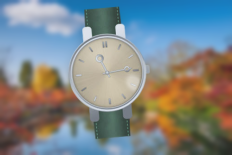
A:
11,14
